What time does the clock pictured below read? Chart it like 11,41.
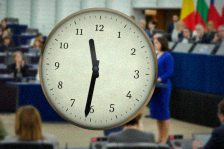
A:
11,31
